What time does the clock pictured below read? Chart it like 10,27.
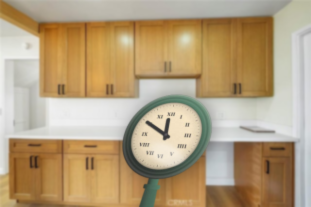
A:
11,50
